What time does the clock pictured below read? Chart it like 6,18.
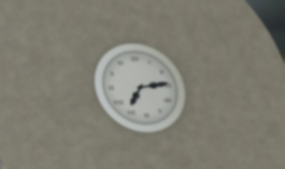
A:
7,14
